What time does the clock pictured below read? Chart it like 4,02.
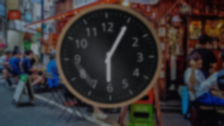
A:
6,05
